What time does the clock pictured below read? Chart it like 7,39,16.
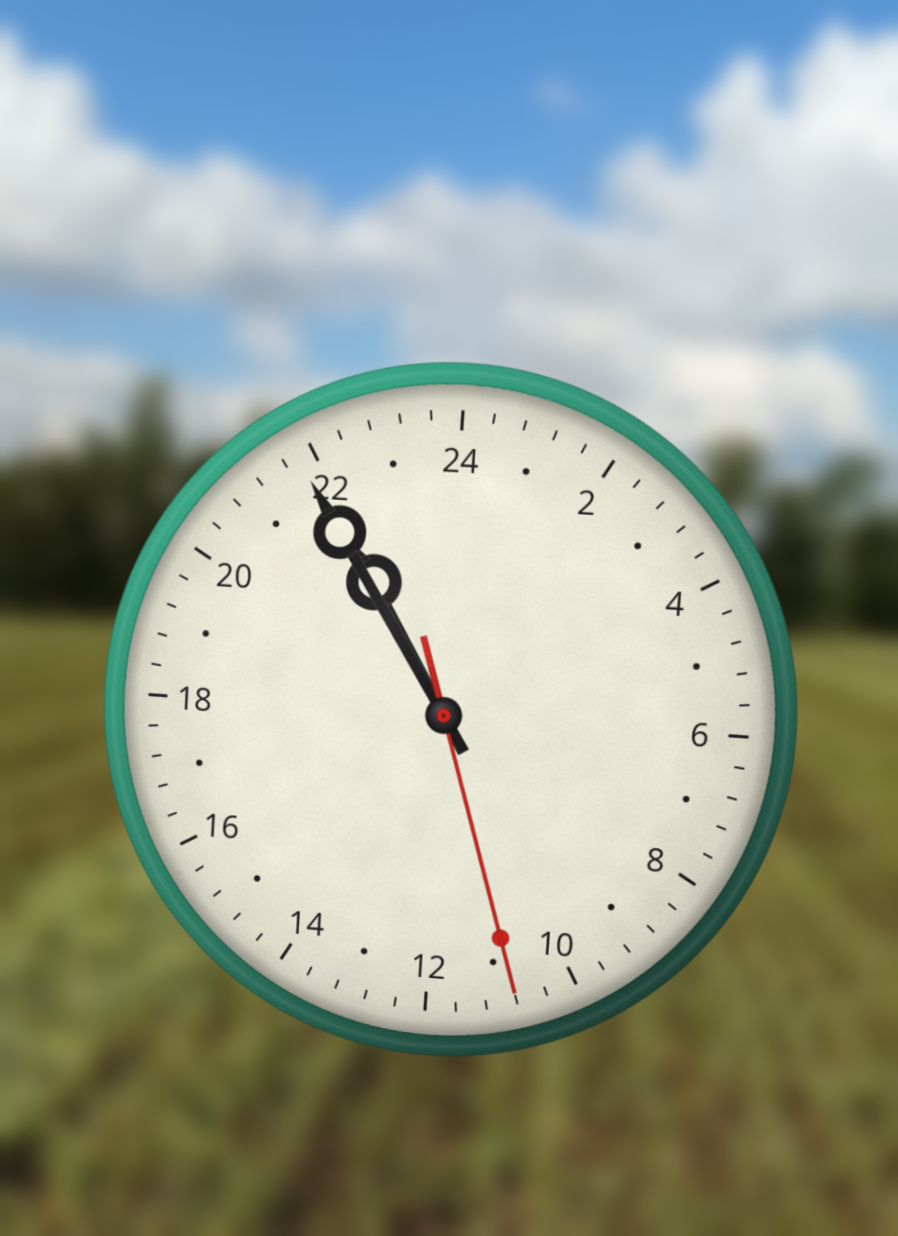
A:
21,54,27
